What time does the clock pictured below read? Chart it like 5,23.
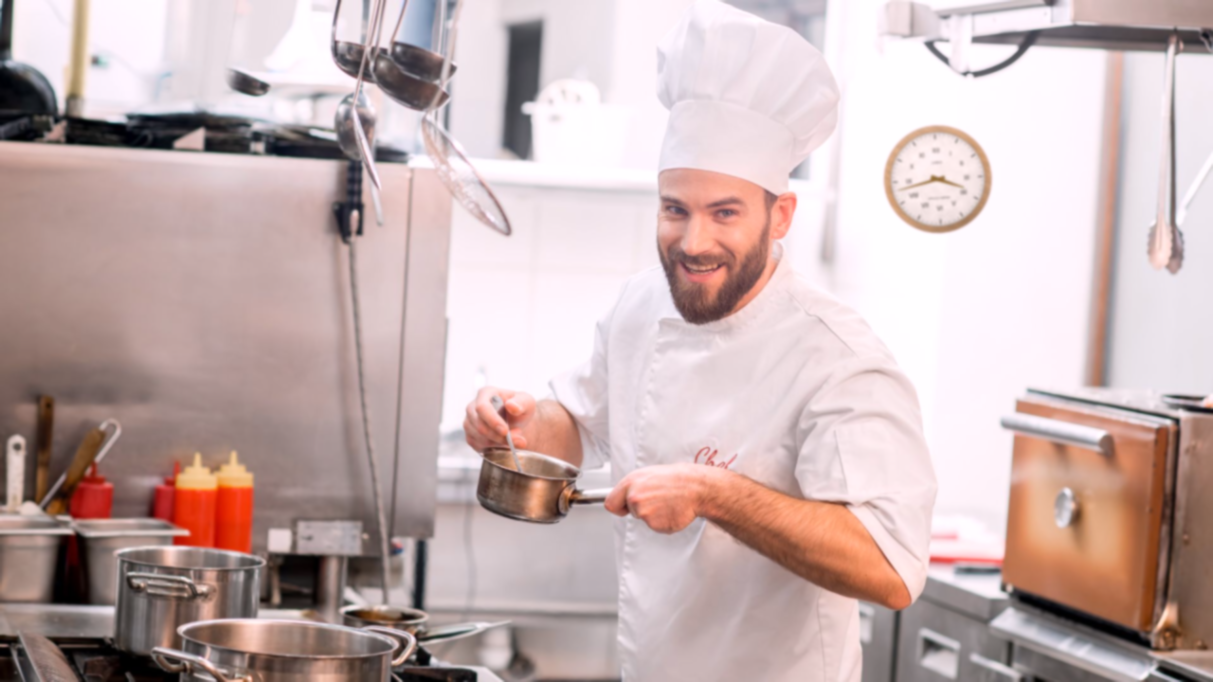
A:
3,43
